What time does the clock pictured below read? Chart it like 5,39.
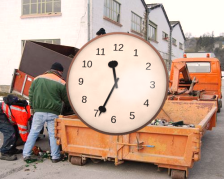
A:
11,34
